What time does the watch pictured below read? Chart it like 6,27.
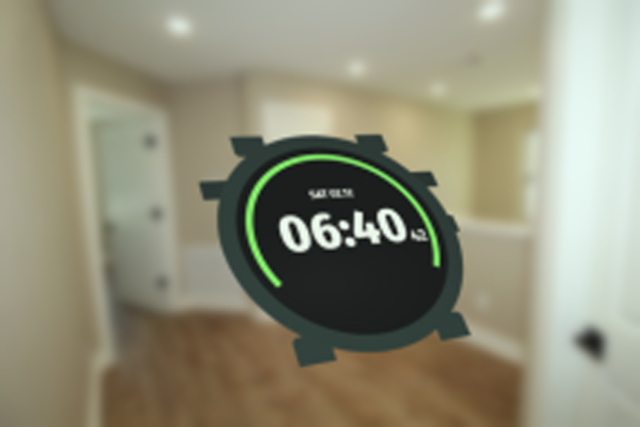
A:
6,40
